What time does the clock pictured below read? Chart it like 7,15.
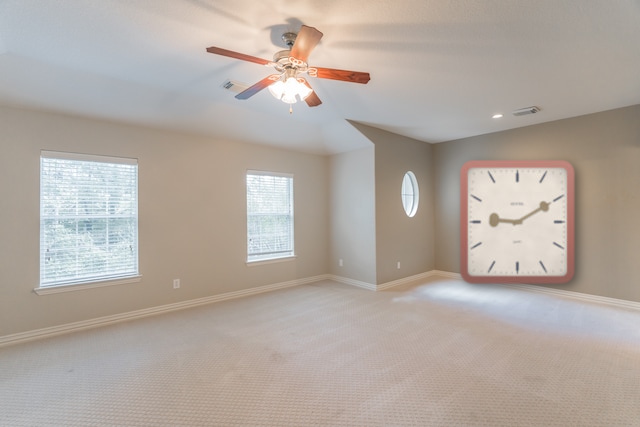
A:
9,10
